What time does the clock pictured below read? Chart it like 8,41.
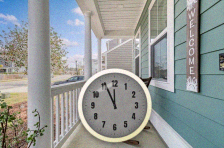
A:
11,56
